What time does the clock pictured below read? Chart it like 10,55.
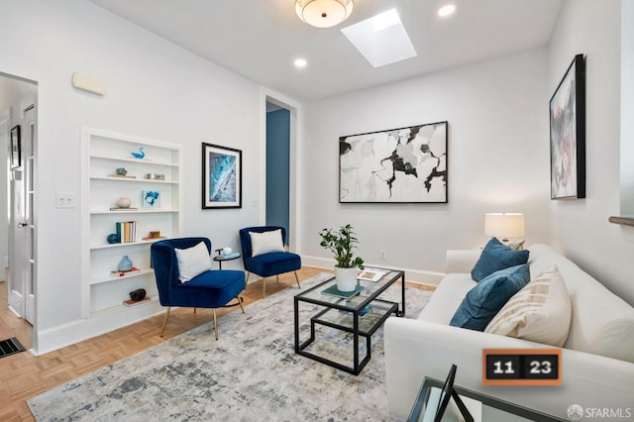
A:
11,23
